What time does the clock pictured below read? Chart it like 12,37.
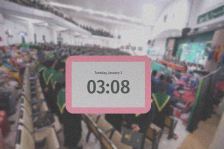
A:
3,08
